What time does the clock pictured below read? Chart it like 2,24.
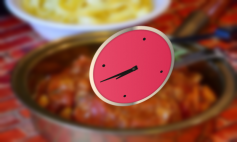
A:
7,40
